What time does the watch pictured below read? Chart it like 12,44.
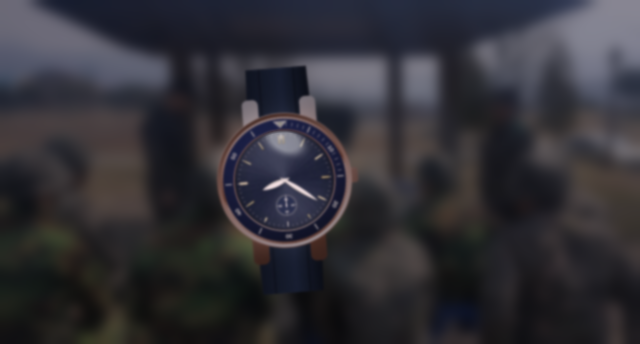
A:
8,21
